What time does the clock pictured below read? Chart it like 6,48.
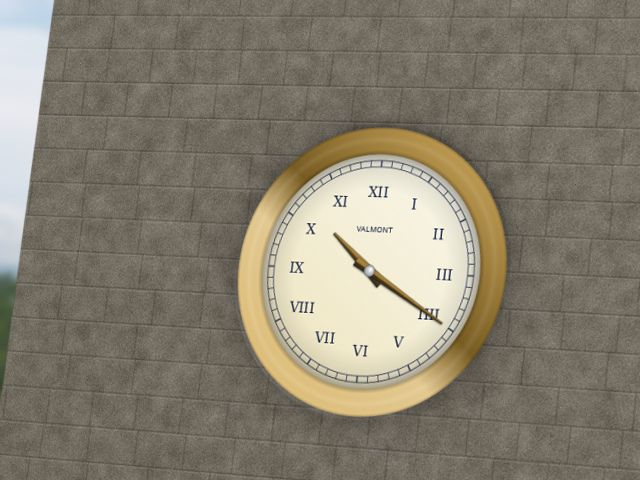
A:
10,20
